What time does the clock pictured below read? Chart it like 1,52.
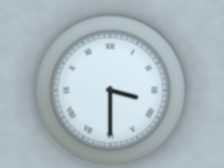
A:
3,30
